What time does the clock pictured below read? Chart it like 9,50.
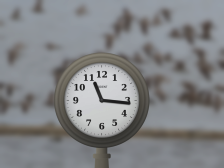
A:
11,16
